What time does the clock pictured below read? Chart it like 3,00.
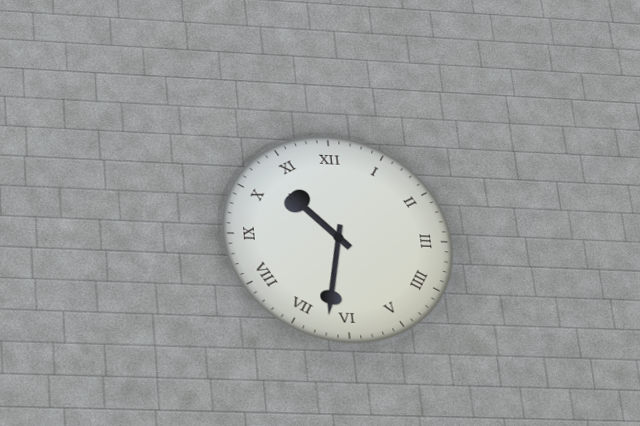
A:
10,32
